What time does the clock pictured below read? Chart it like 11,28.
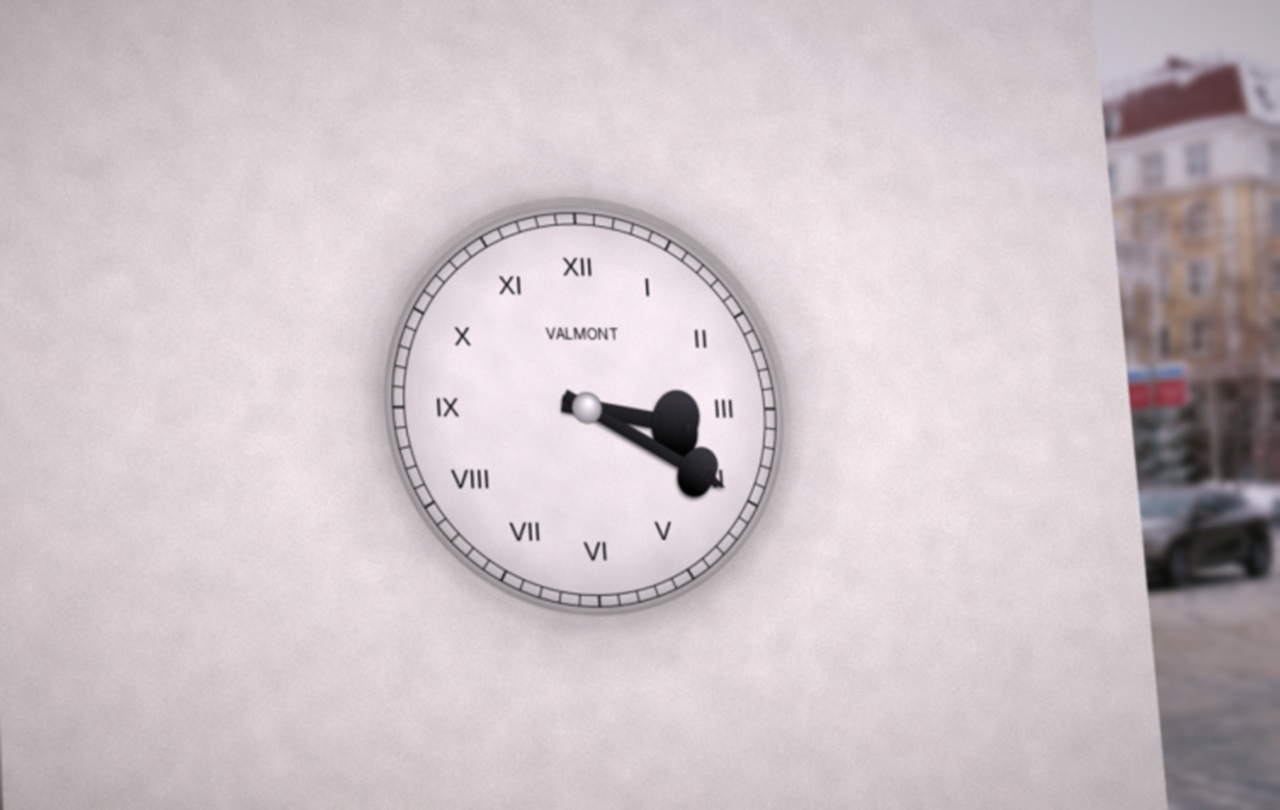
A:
3,20
